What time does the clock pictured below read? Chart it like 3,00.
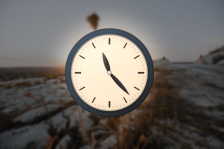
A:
11,23
